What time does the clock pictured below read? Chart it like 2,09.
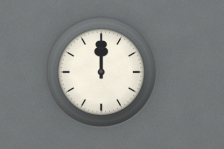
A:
12,00
